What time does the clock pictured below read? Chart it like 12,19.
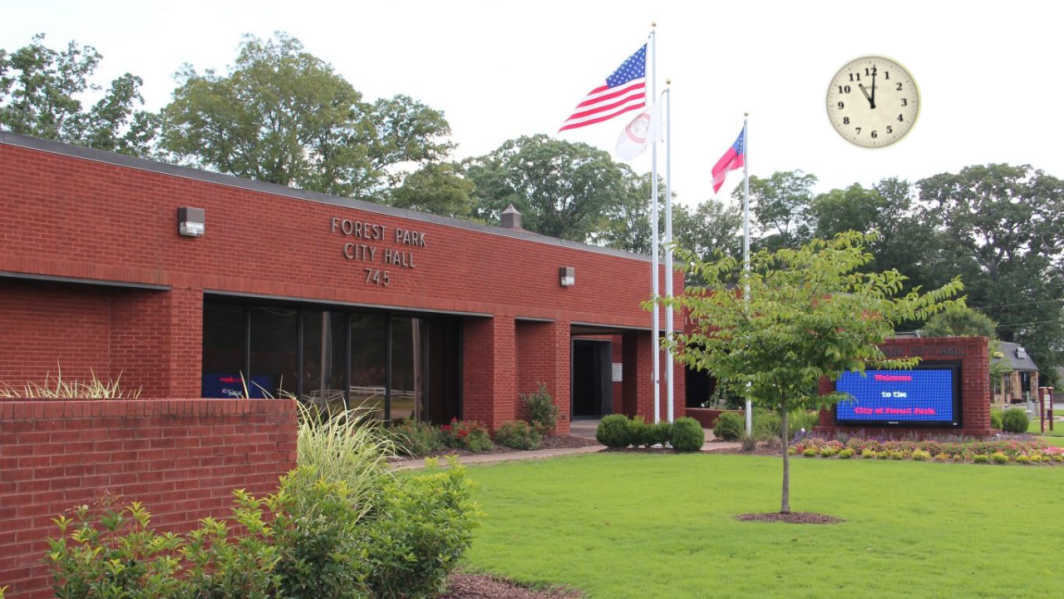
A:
11,01
